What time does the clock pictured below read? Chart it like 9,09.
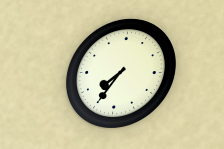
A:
7,35
